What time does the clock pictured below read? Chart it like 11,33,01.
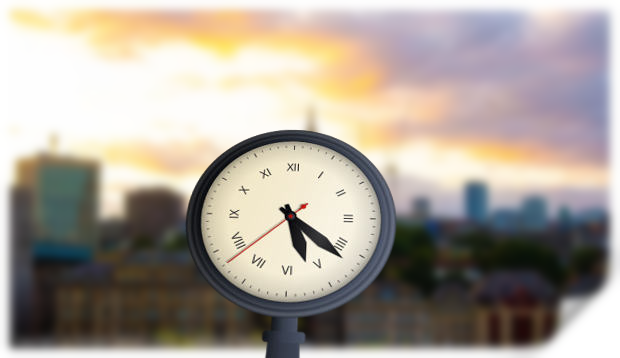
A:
5,21,38
